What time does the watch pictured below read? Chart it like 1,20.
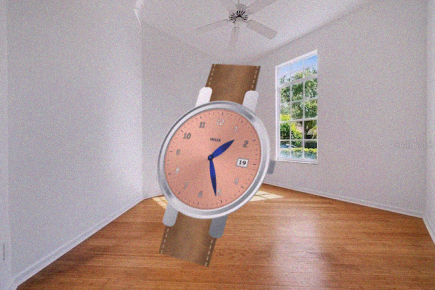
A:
1,26
